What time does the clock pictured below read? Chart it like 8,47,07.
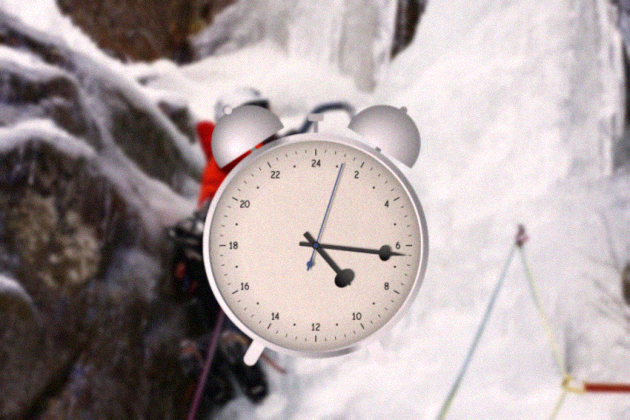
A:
9,16,03
